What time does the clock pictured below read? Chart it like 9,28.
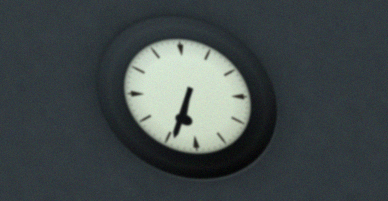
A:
6,34
